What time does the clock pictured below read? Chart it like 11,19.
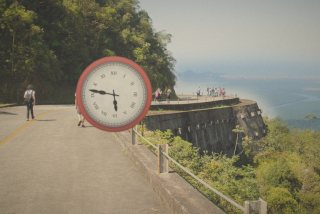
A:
5,47
